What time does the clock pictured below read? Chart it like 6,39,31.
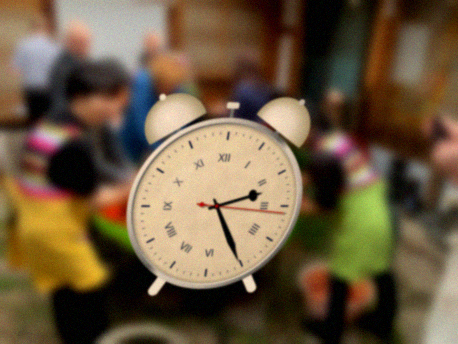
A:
2,25,16
